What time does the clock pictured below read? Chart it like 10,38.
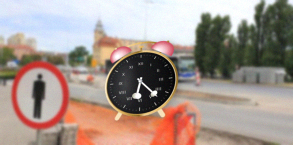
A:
6,23
